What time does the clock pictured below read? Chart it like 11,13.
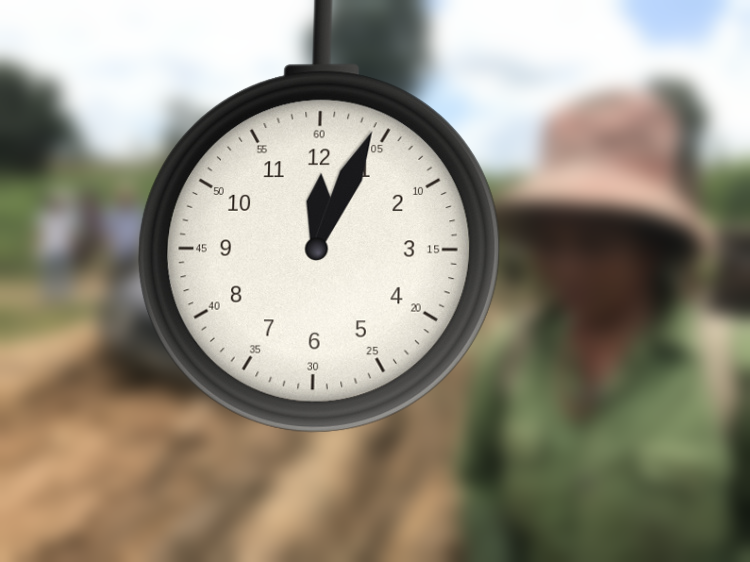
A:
12,04
